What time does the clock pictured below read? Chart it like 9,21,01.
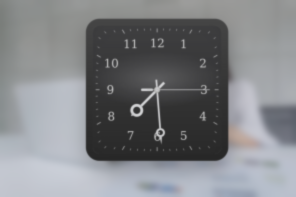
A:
7,29,15
